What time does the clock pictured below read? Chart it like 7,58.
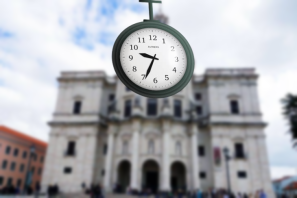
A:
9,34
